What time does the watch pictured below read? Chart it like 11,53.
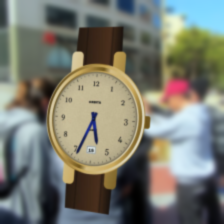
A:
5,34
